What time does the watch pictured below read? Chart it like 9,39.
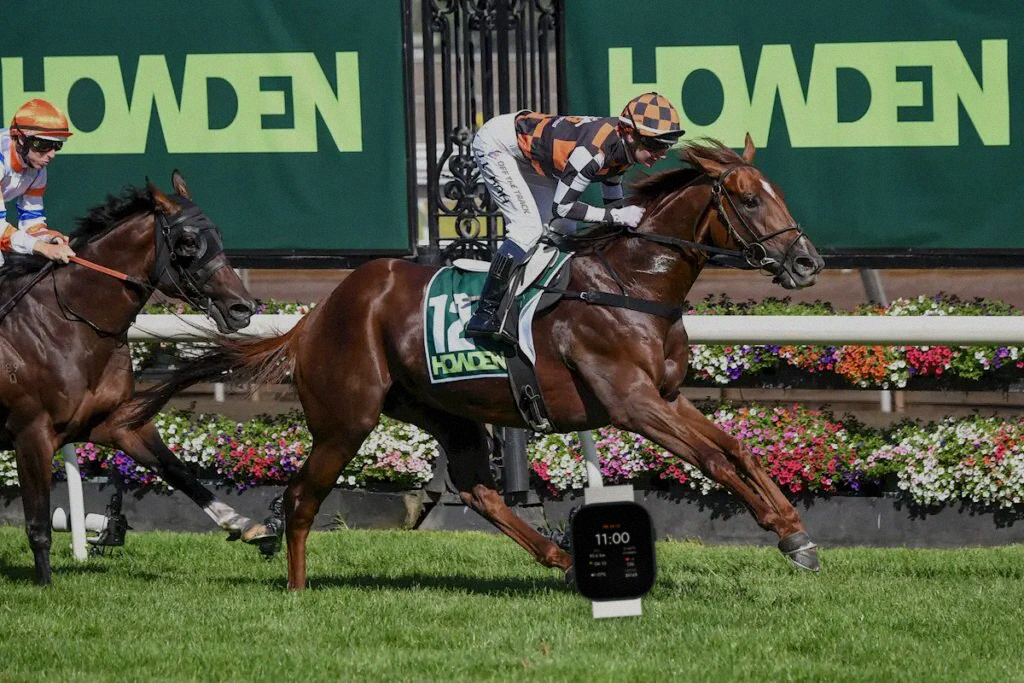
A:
11,00
